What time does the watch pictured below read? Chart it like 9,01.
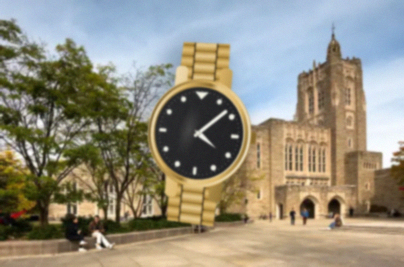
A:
4,08
